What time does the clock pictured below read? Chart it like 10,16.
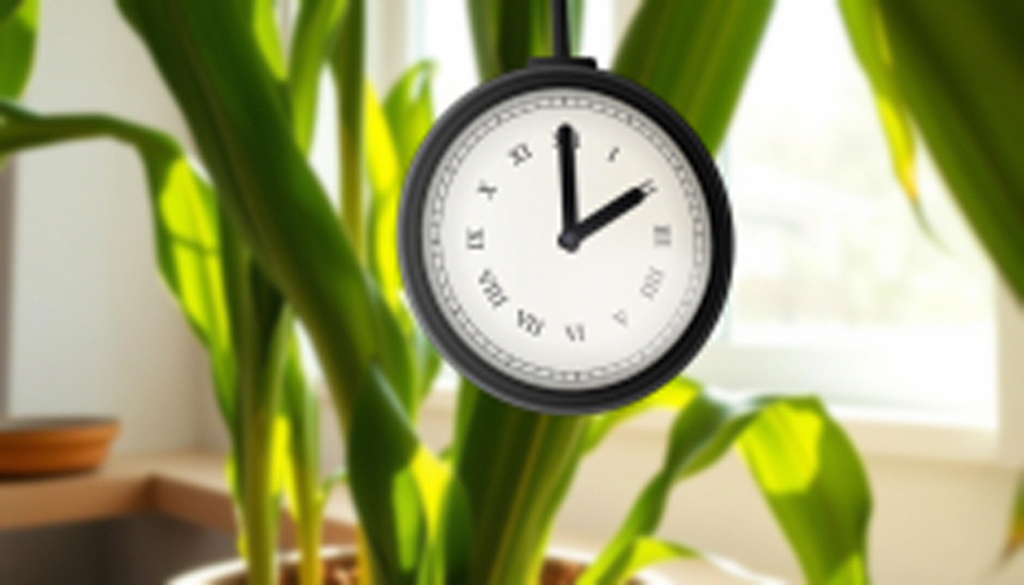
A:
2,00
